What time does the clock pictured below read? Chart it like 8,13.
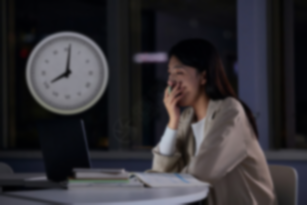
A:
8,01
